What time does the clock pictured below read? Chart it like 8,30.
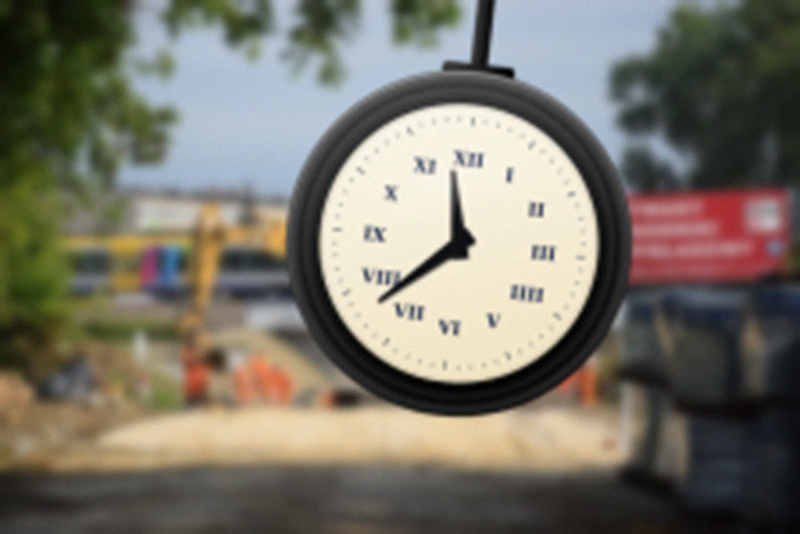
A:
11,38
